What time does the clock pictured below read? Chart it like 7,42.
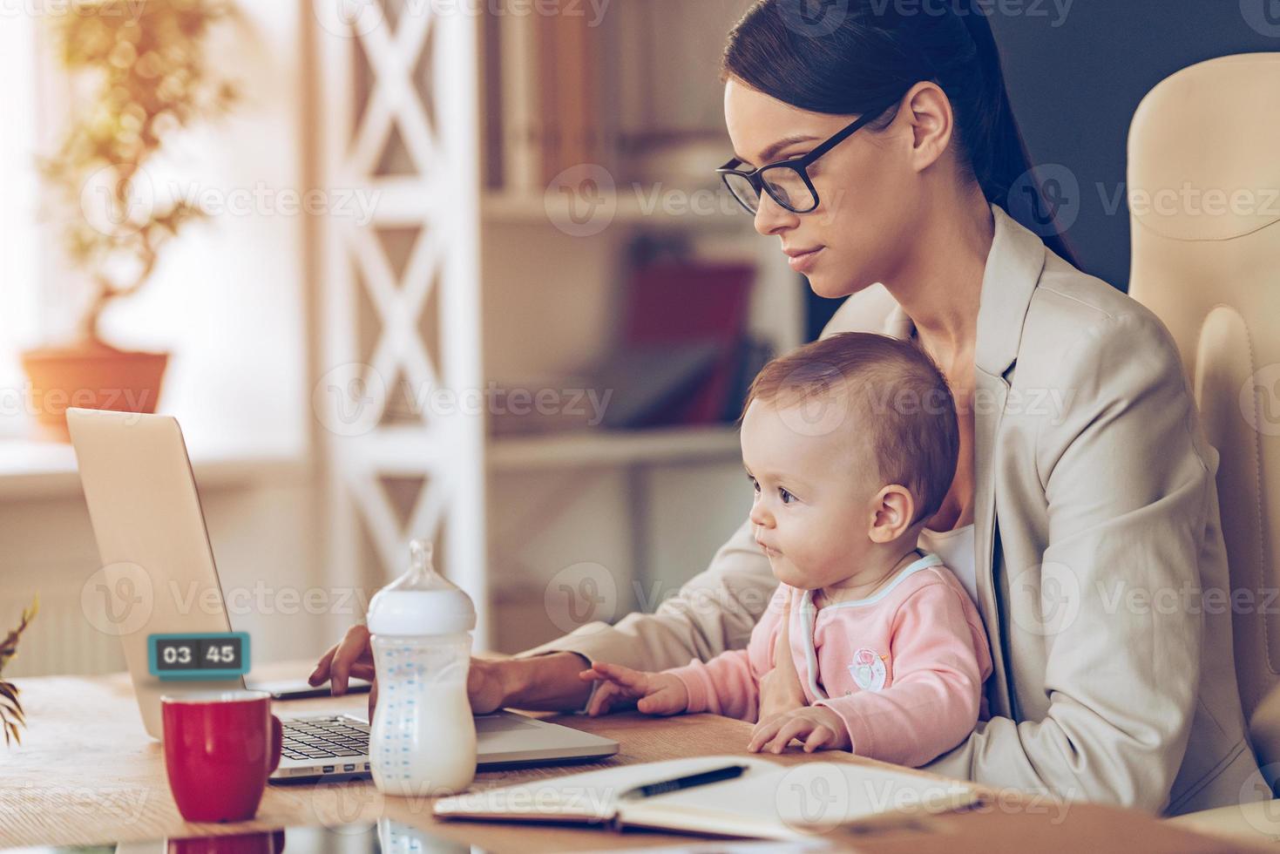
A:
3,45
